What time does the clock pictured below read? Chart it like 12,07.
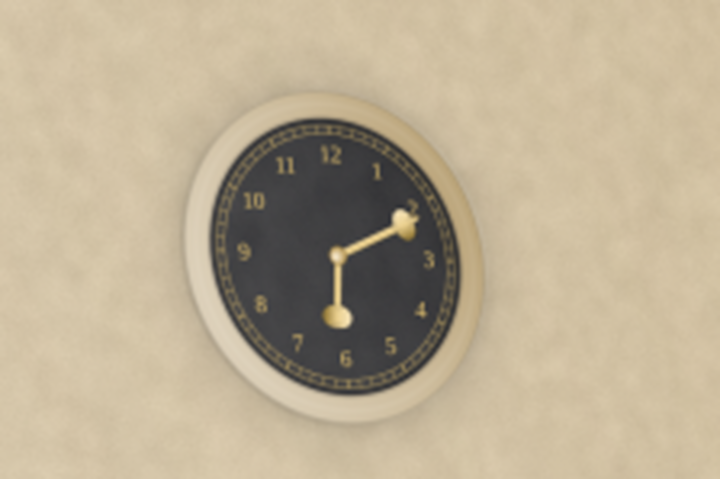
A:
6,11
